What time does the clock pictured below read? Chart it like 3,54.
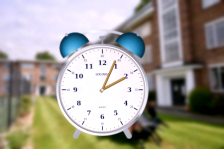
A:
2,04
